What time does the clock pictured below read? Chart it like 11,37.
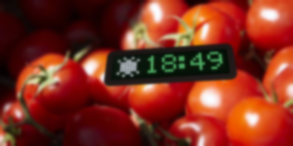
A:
18,49
